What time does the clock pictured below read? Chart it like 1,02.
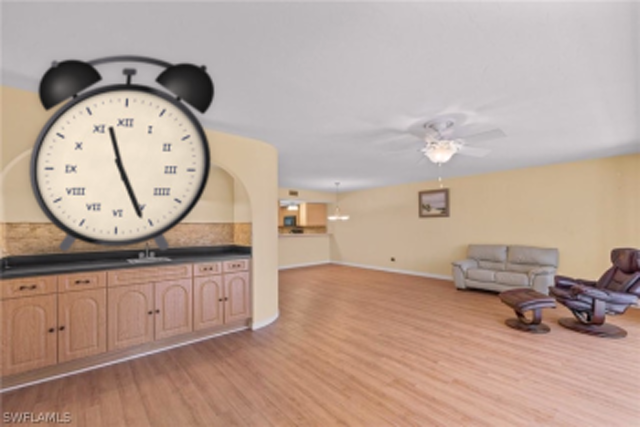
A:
11,26
